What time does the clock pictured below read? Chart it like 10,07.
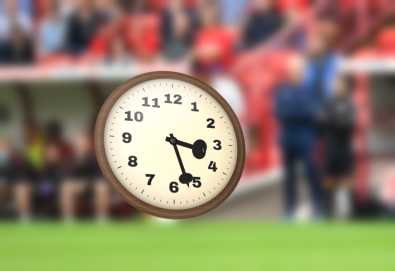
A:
3,27
